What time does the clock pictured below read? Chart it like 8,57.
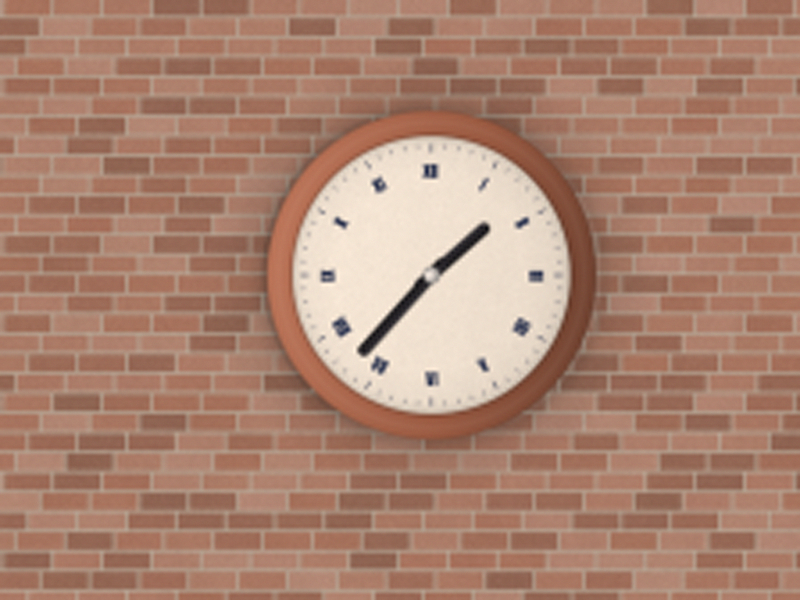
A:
1,37
